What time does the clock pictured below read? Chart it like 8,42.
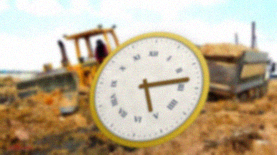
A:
5,13
